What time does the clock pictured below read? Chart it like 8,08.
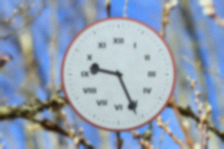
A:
9,26
